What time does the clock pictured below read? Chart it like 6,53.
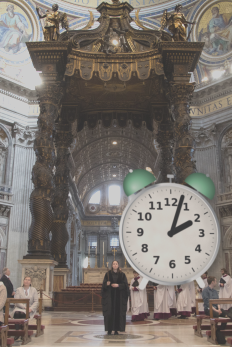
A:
2,03
